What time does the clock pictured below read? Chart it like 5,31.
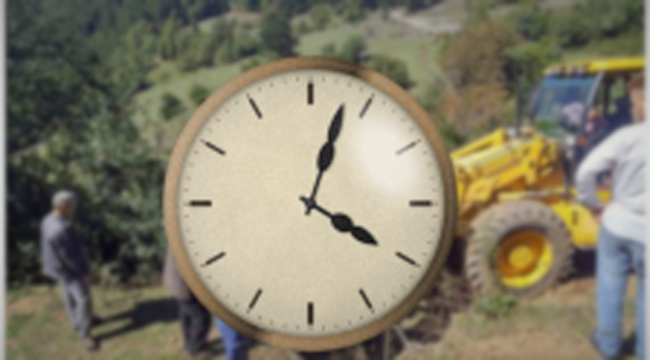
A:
4,03
